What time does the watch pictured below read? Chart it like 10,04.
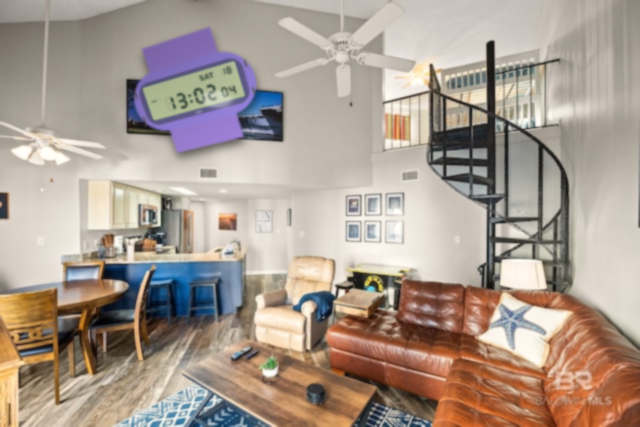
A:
13,02
